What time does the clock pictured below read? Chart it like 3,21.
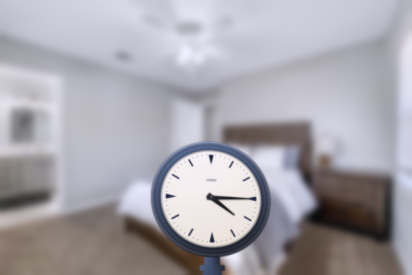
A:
4,15
